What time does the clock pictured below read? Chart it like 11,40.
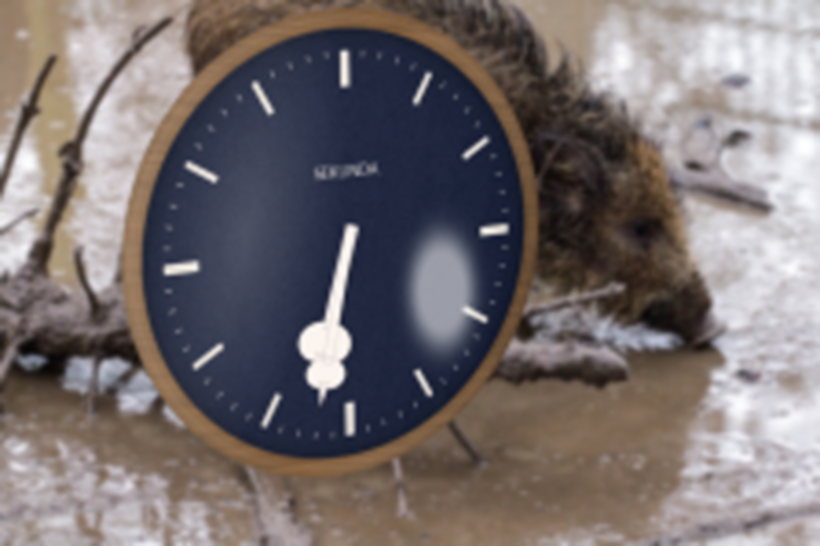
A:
6,32
